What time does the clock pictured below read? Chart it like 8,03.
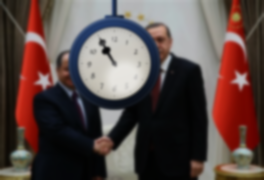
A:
10,55
